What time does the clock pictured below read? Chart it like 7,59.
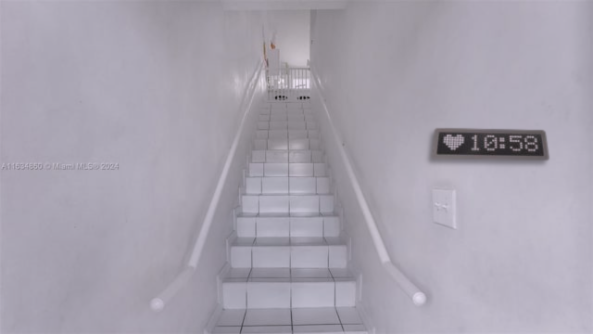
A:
10,58
